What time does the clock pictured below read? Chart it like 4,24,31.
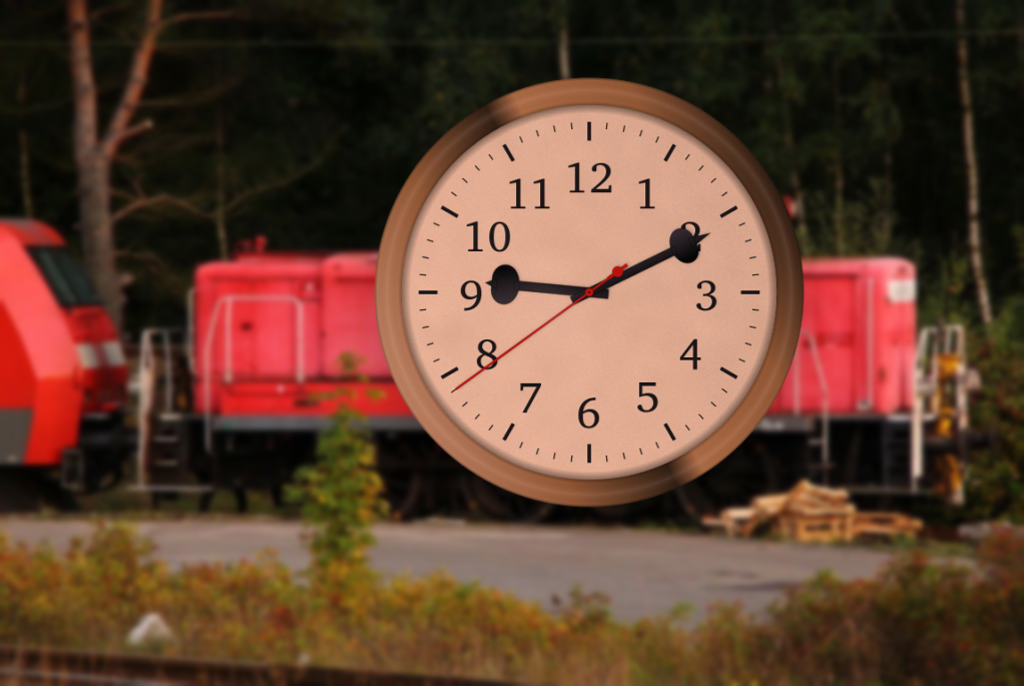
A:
9,10,39
